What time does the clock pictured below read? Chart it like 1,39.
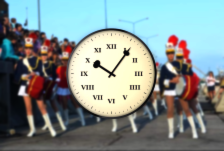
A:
10,06
